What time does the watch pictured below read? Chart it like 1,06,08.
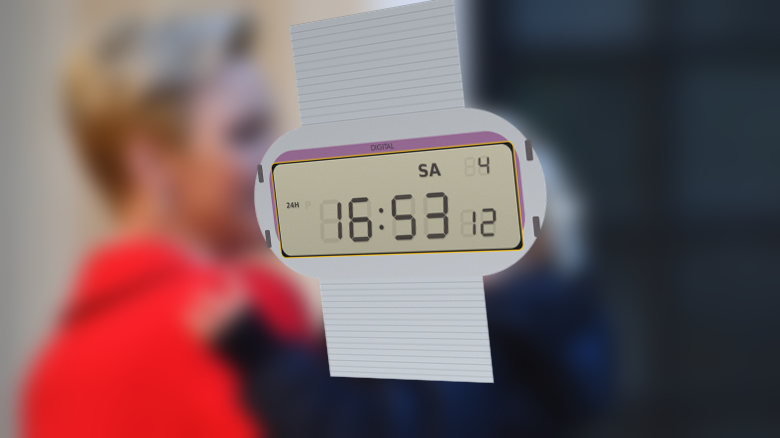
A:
16,53,12
